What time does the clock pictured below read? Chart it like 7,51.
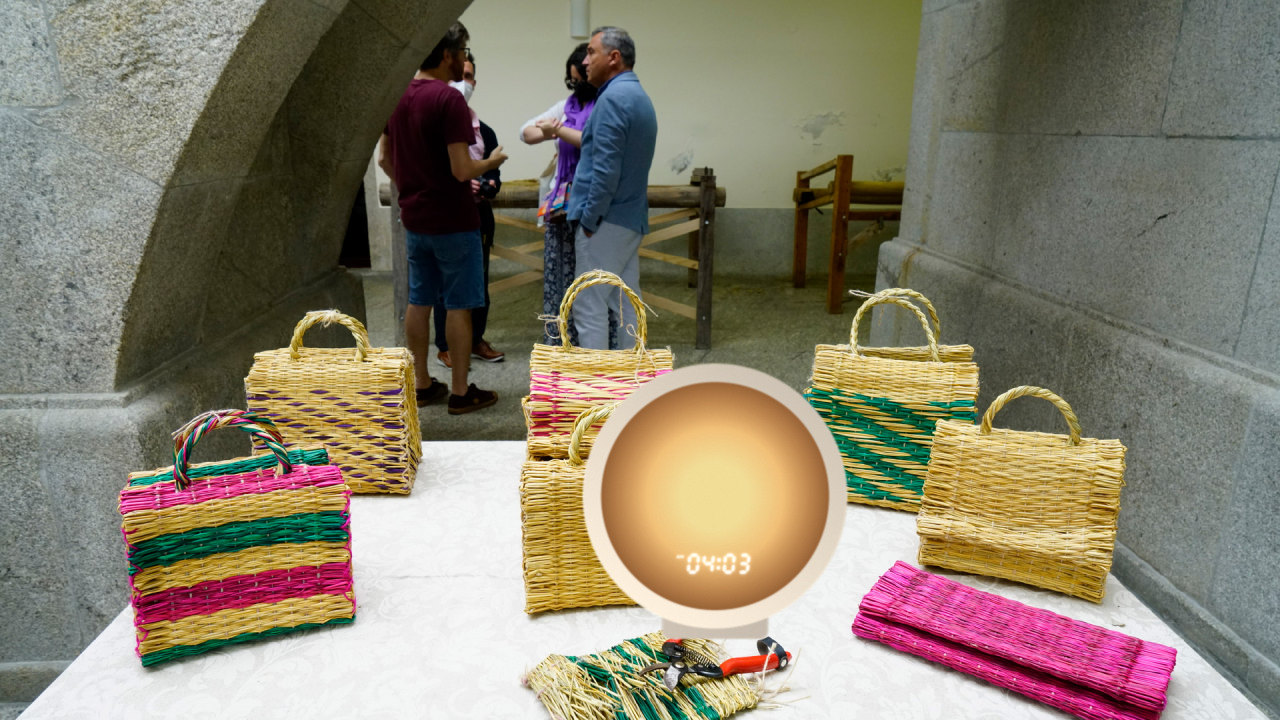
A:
4,03
